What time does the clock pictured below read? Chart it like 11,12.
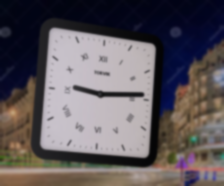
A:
9,14
